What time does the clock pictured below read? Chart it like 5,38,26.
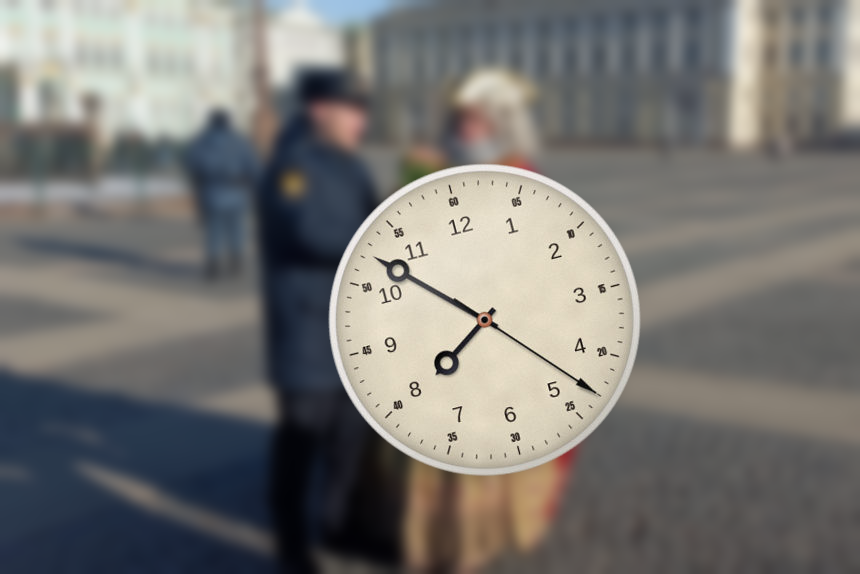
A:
7,52,23
